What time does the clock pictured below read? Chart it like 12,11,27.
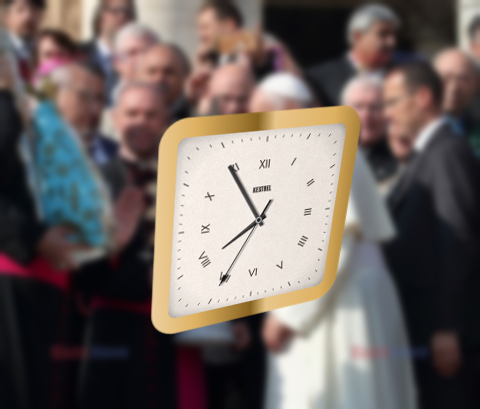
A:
7,54,35
